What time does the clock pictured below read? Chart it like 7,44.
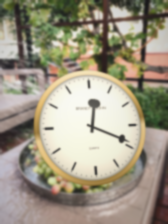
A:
12,19
